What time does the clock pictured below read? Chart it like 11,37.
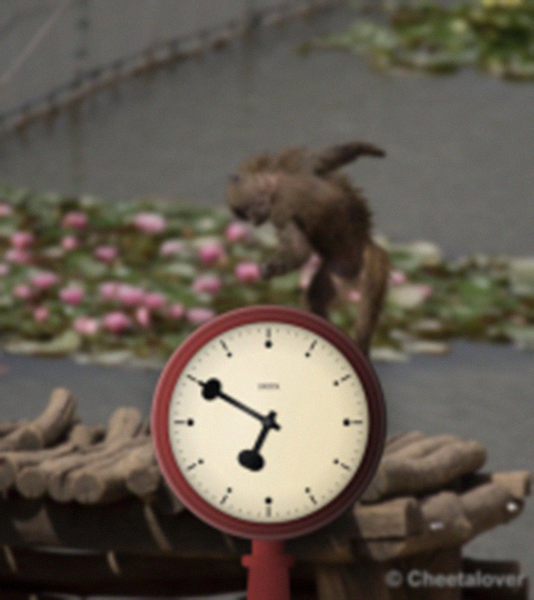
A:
6,50
